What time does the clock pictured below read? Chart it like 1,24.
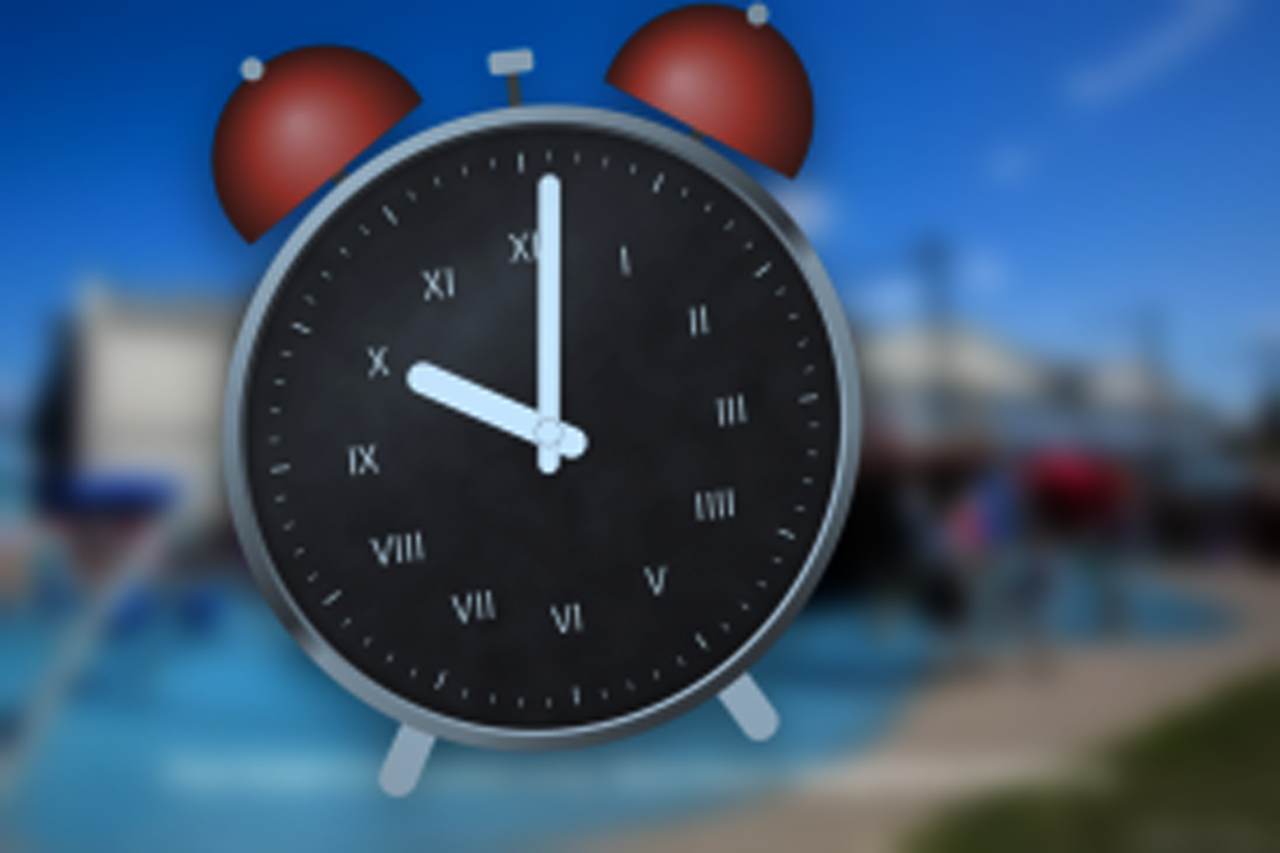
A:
10,01
